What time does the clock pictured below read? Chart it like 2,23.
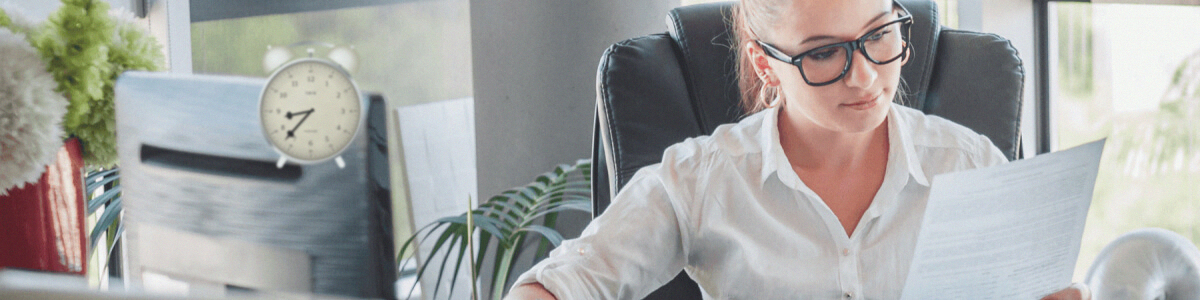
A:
8,37
